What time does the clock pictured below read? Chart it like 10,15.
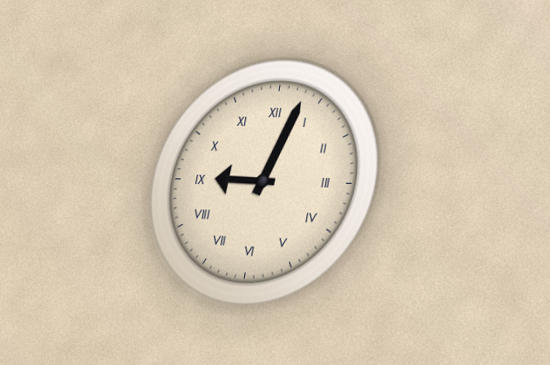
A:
9,03
